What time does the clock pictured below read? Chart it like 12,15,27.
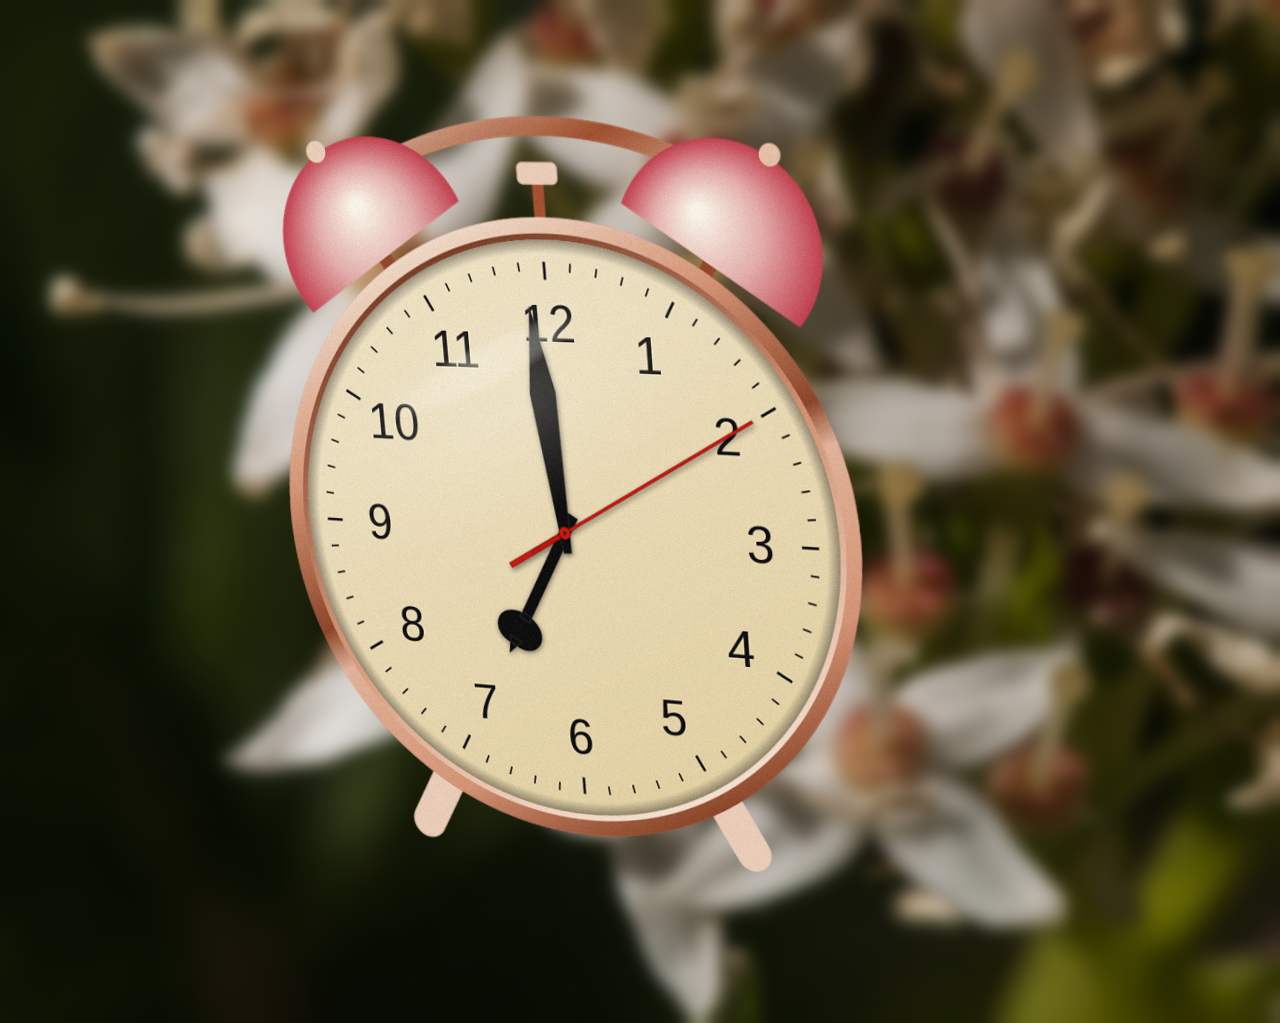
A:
6,59,10
